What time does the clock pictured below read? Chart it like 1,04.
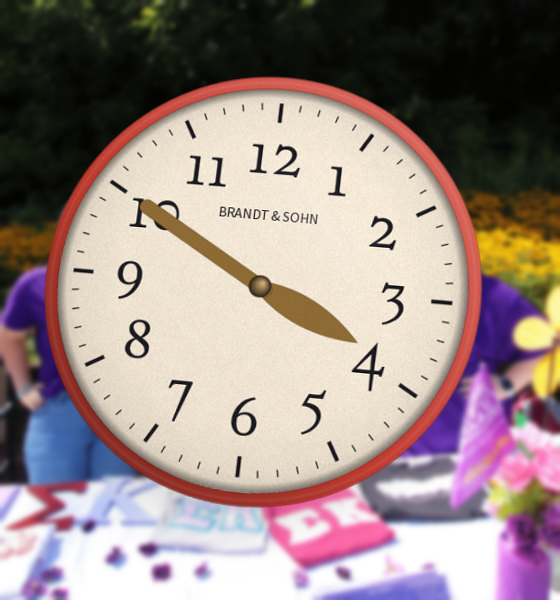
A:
3,50
